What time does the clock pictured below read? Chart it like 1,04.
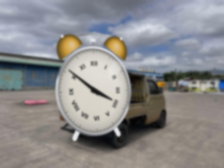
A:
3,51
